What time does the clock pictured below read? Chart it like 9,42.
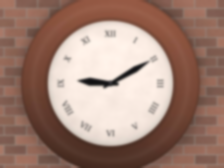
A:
9,10
